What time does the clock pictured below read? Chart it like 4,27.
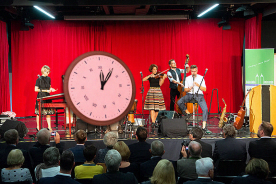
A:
12,06
